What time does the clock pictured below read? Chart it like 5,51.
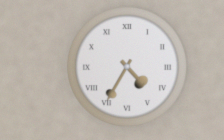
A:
4,35
